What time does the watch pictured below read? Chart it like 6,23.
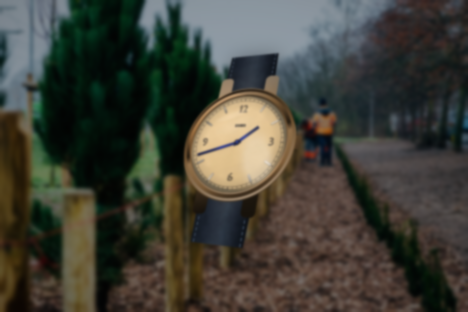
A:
1,42
